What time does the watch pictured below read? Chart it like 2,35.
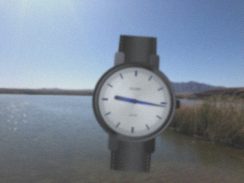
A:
9,16
